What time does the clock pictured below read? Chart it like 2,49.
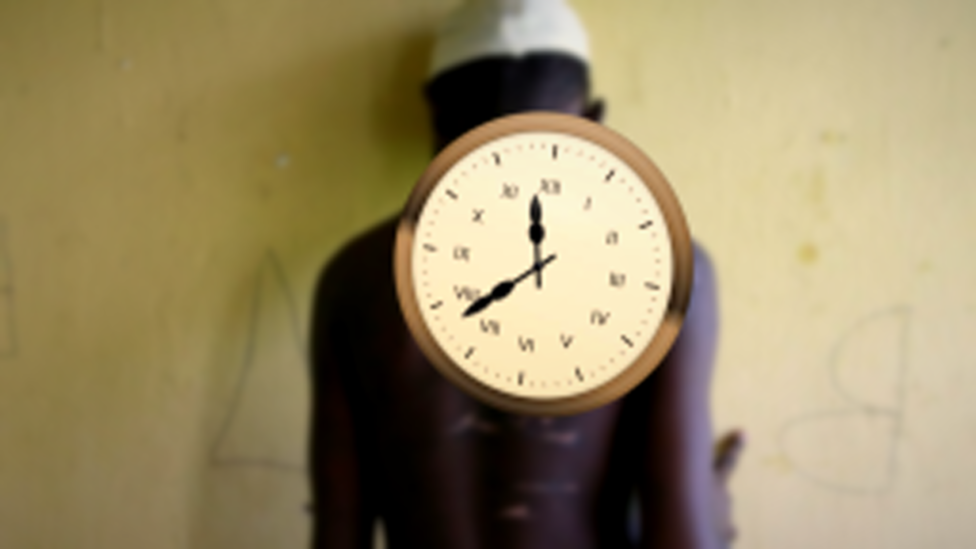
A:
11,38
